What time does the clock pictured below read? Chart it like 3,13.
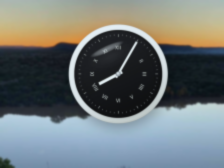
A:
8,05
